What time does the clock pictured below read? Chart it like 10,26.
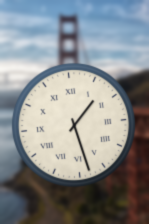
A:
1,28
